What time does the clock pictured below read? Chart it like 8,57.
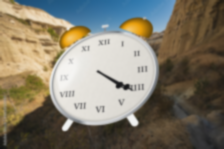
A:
4,21
